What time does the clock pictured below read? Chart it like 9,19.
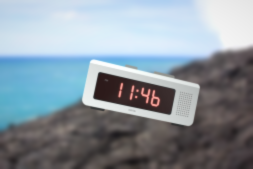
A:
11,46
